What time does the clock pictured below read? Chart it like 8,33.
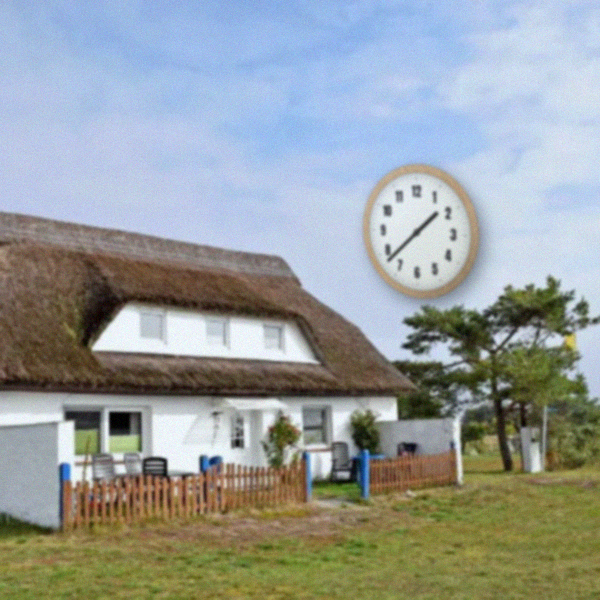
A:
1,38
